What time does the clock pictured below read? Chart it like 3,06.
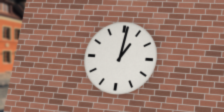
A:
1,01
